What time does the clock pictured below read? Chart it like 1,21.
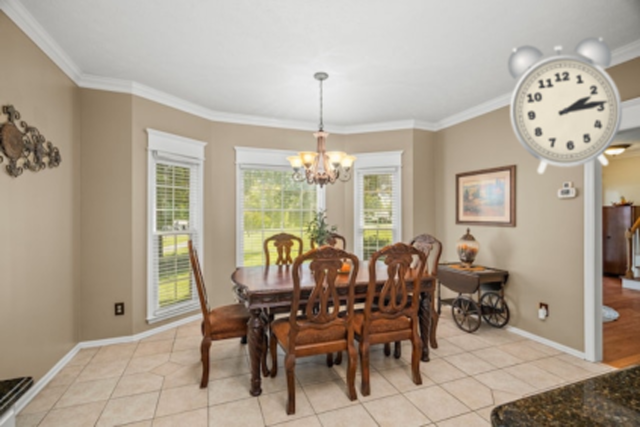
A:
2,14
